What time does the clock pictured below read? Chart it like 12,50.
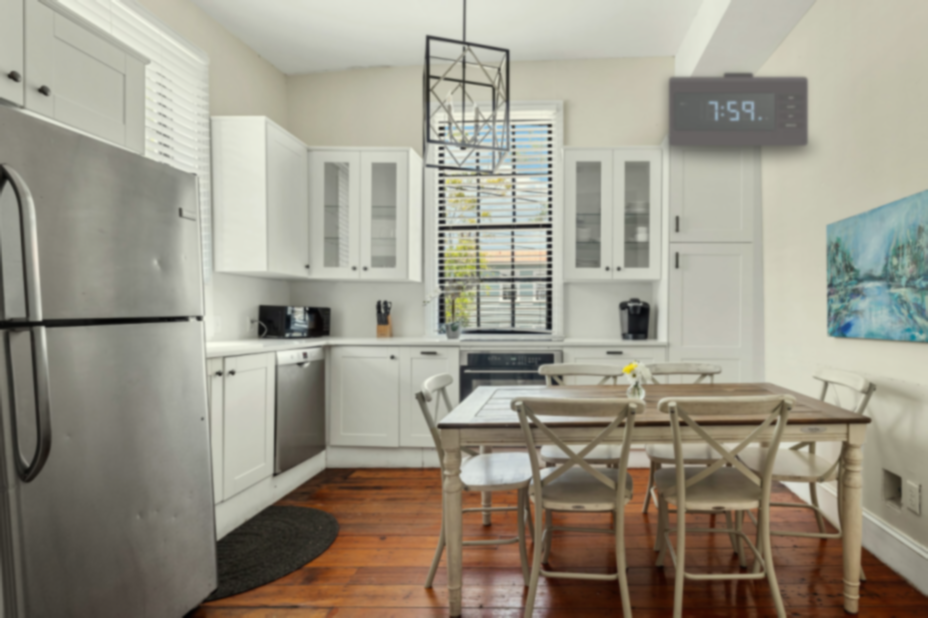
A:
7,59
